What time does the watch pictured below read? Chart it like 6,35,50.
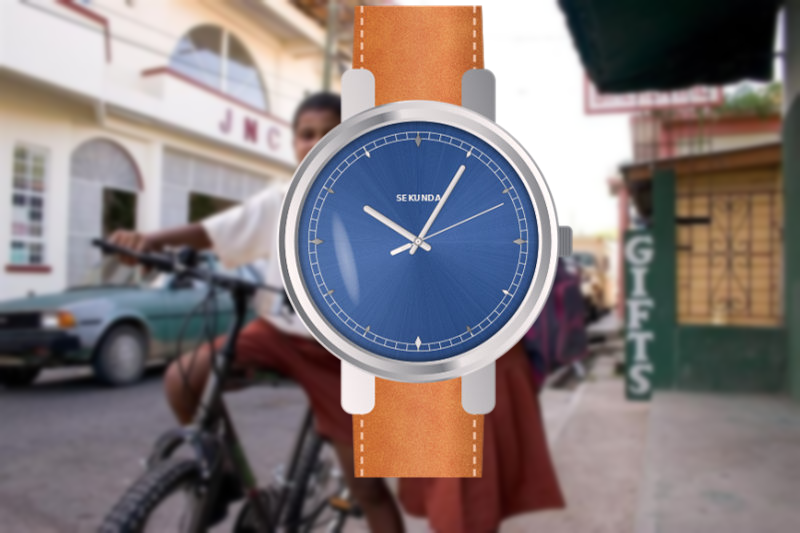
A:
10,05,11
